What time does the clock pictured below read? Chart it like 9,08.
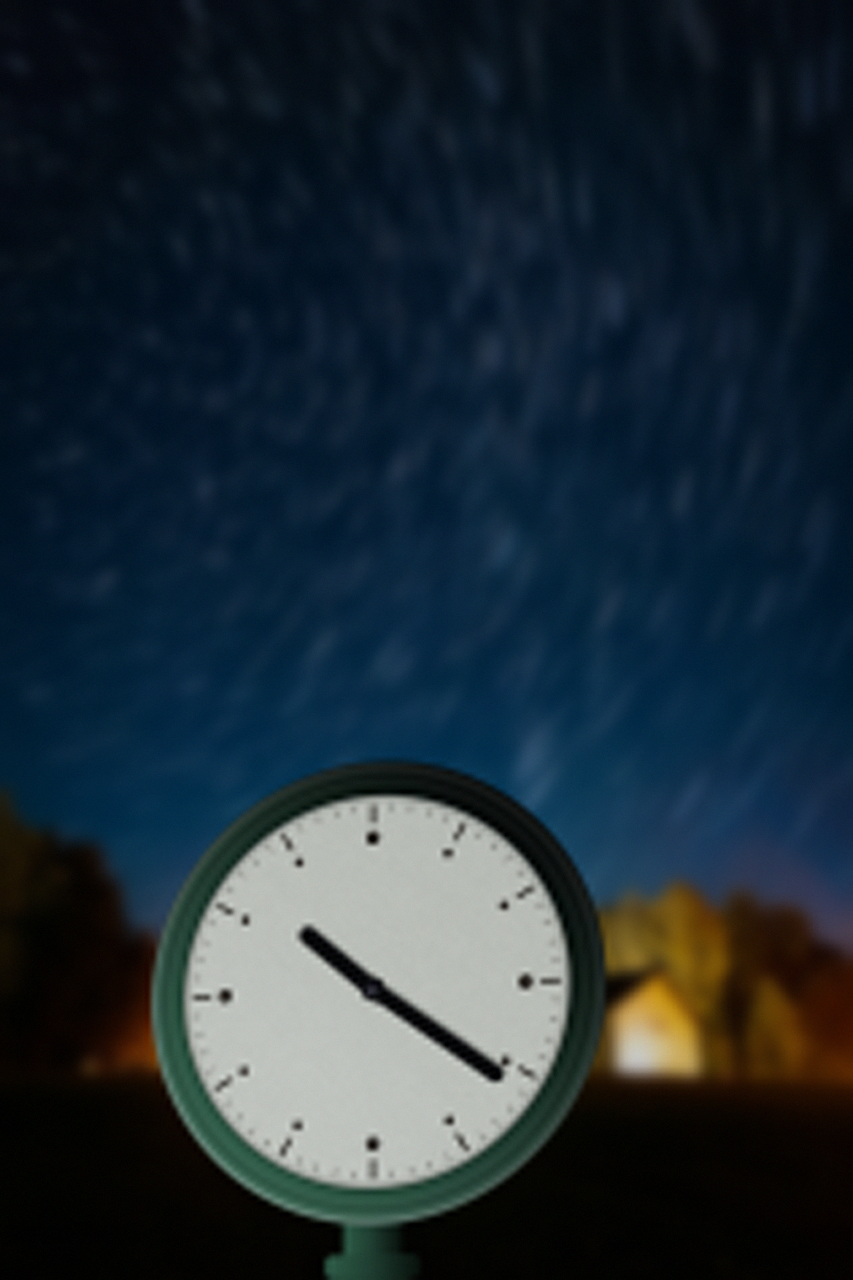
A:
10,21
